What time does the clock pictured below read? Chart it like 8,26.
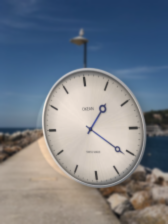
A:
1,21
